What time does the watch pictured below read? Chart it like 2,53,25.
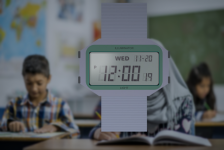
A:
12,00,19
